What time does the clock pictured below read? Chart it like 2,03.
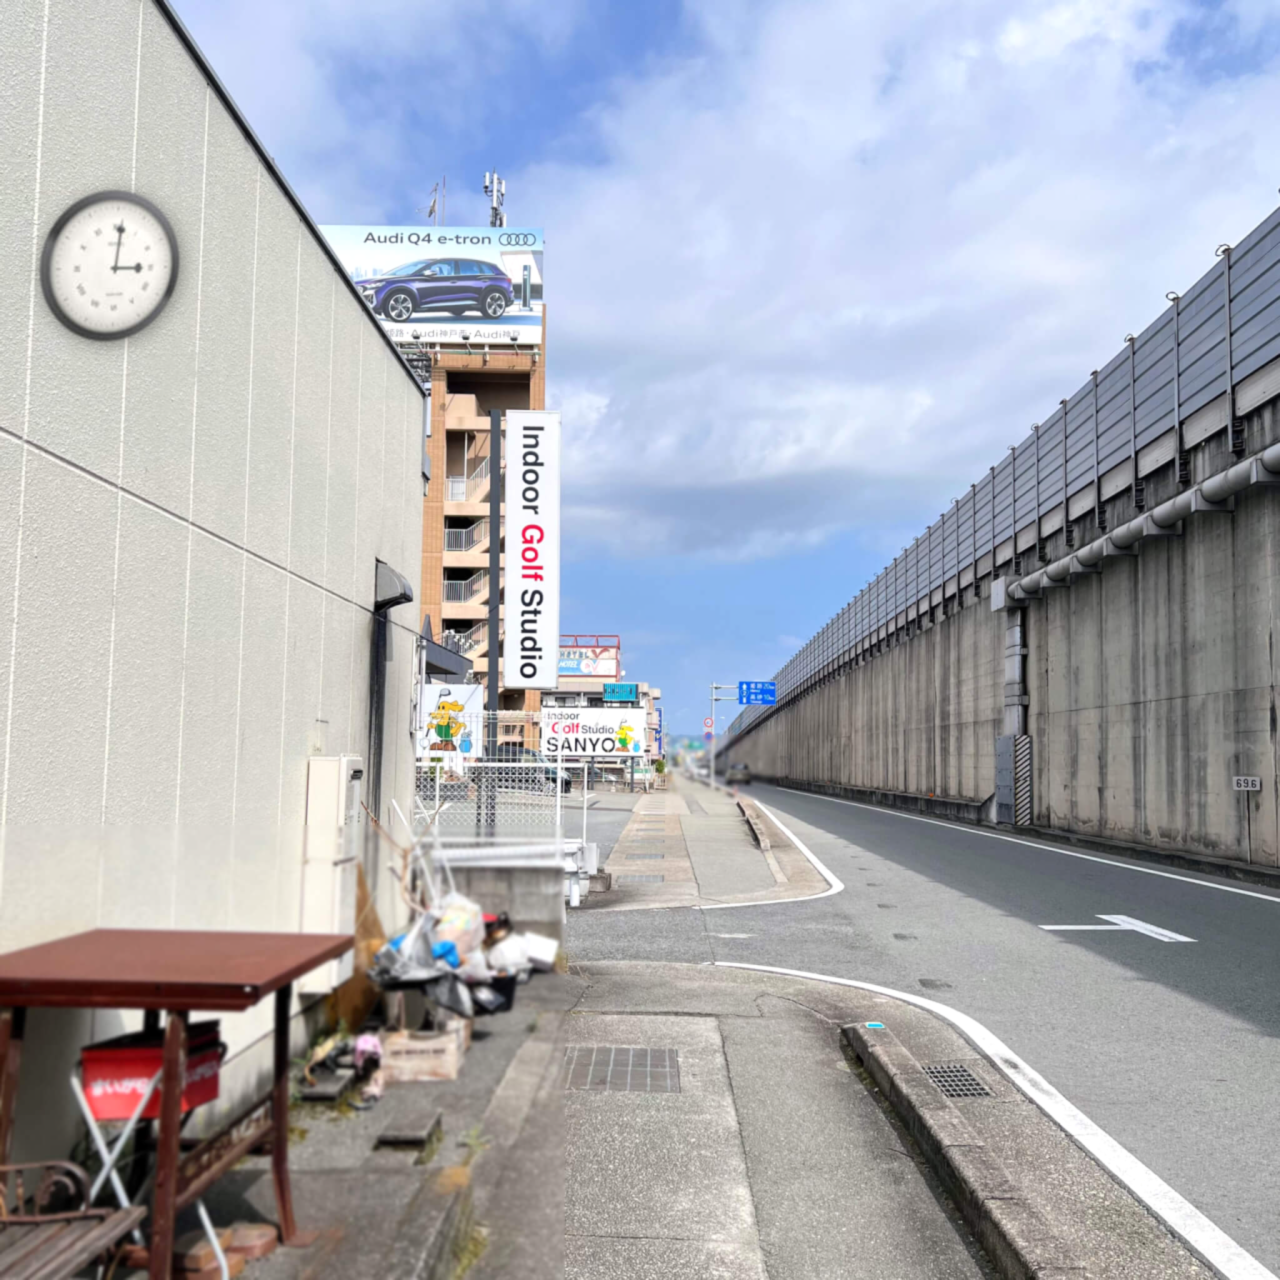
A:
3,01
